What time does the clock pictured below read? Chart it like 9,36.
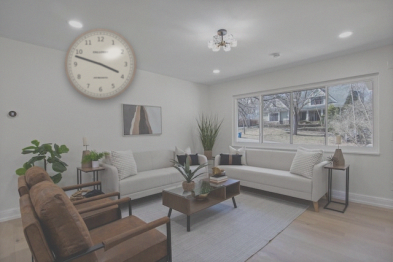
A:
3,48
